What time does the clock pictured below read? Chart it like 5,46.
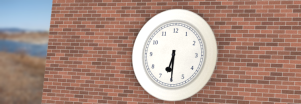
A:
6,30
